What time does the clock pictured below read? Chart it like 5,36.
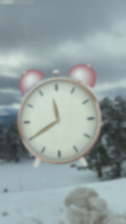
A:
11,40
